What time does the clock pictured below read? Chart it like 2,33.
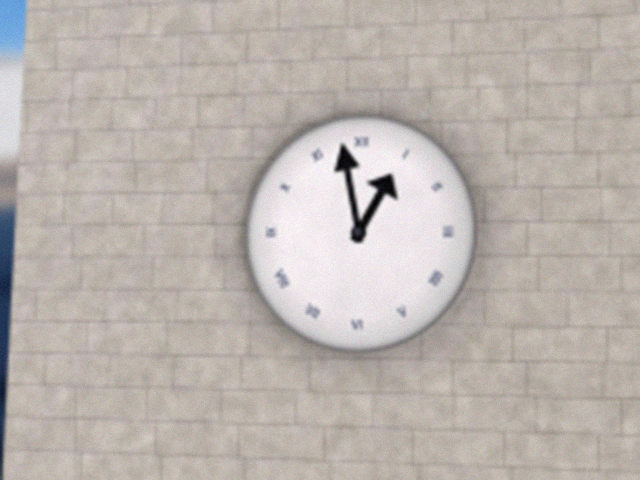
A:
12,58
